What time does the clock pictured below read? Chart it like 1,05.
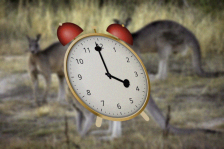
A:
3,59
